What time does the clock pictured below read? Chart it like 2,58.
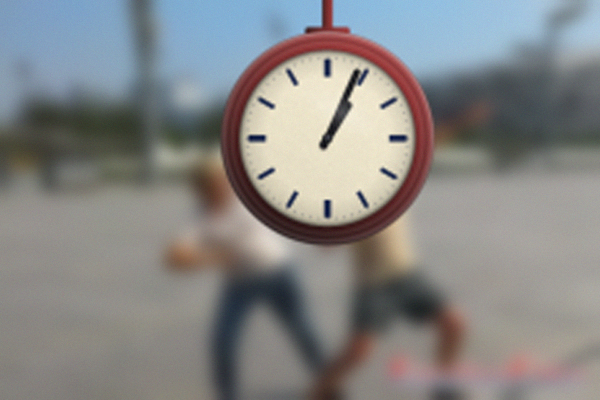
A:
1,04
